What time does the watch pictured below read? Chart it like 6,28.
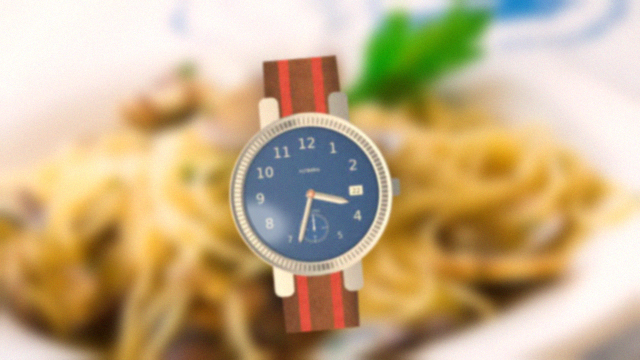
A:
3,33
